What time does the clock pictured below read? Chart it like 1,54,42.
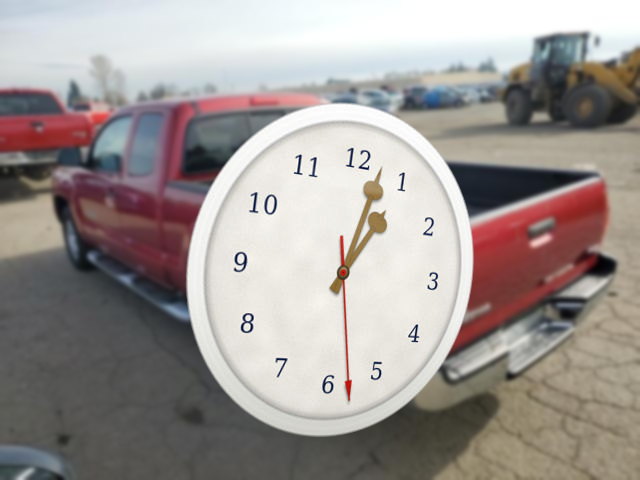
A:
1,02,28
